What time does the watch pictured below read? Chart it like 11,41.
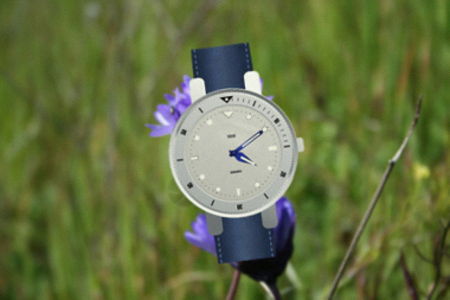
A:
4,10
